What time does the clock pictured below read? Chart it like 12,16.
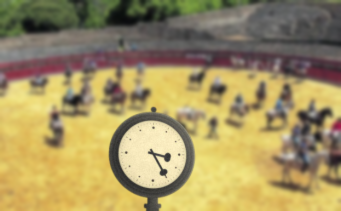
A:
3,25
